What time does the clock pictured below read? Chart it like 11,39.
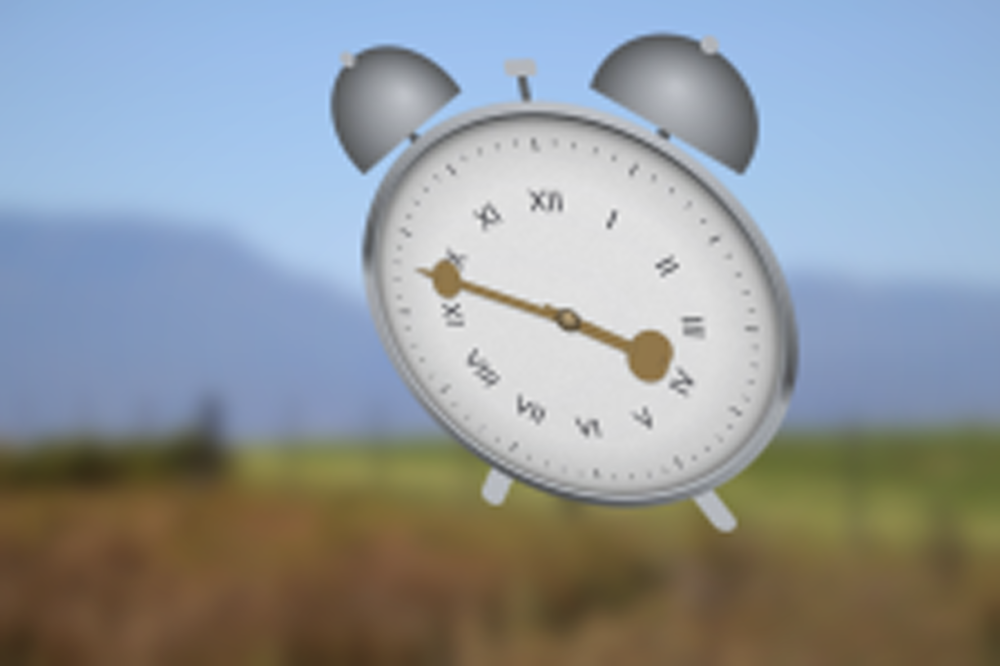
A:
3,48
